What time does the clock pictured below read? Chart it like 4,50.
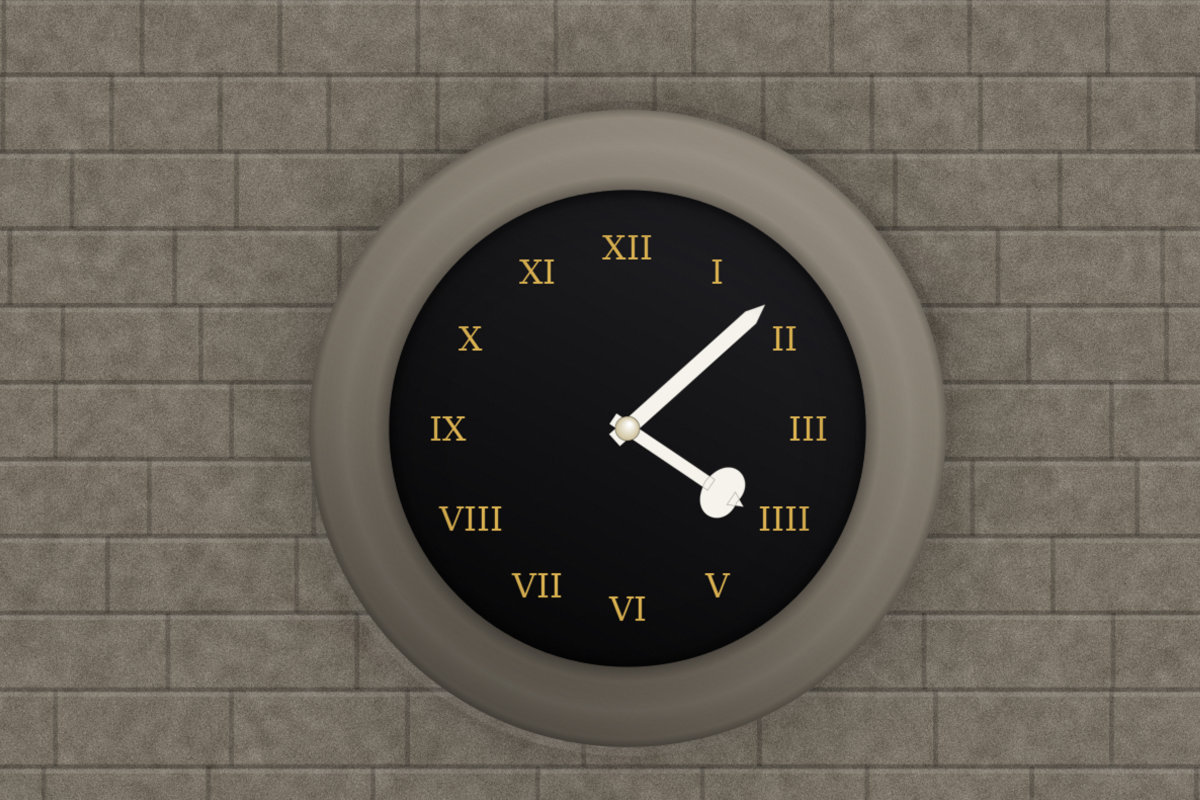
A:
4,08
